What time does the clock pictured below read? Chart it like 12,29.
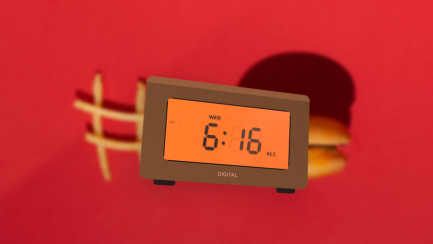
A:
6,16
